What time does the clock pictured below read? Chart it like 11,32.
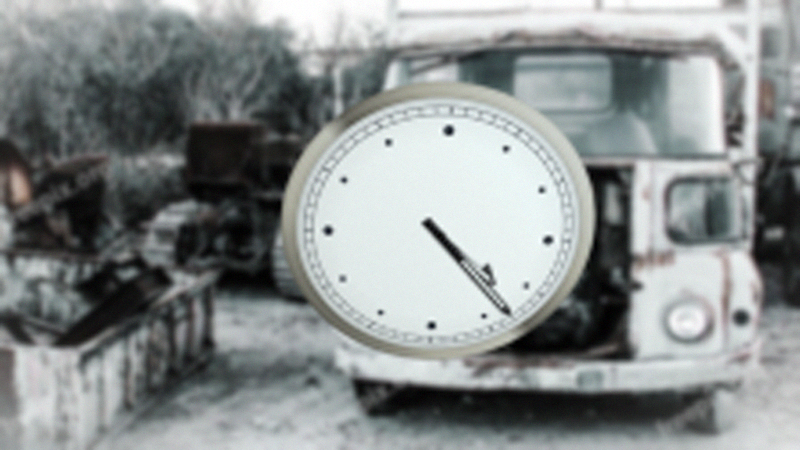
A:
4,23
